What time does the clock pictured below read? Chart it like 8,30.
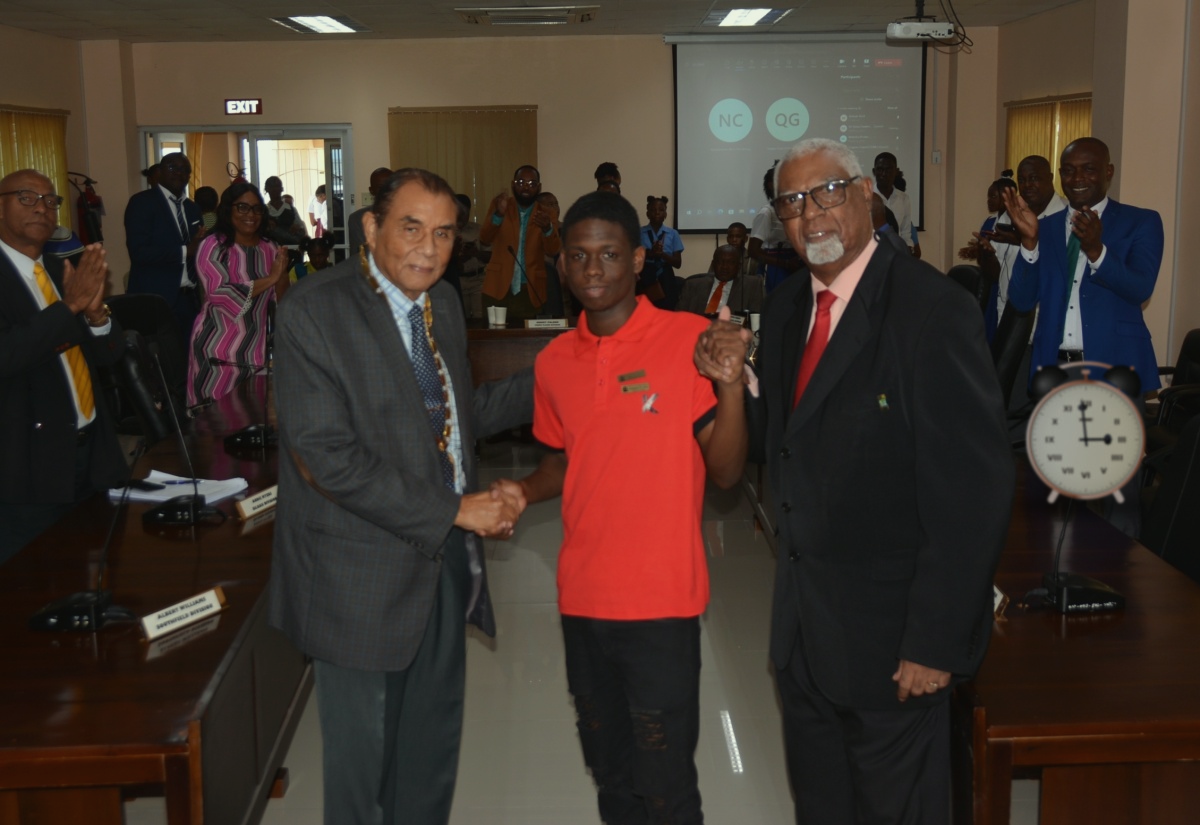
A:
2,59
